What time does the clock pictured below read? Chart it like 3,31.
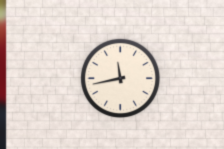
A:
11,43
